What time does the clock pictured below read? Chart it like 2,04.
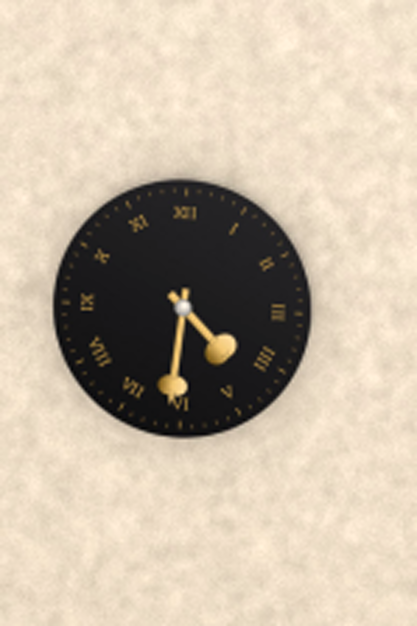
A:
4,31
